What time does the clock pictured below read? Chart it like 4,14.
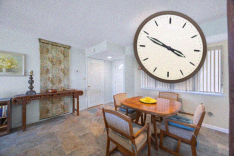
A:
3,49
